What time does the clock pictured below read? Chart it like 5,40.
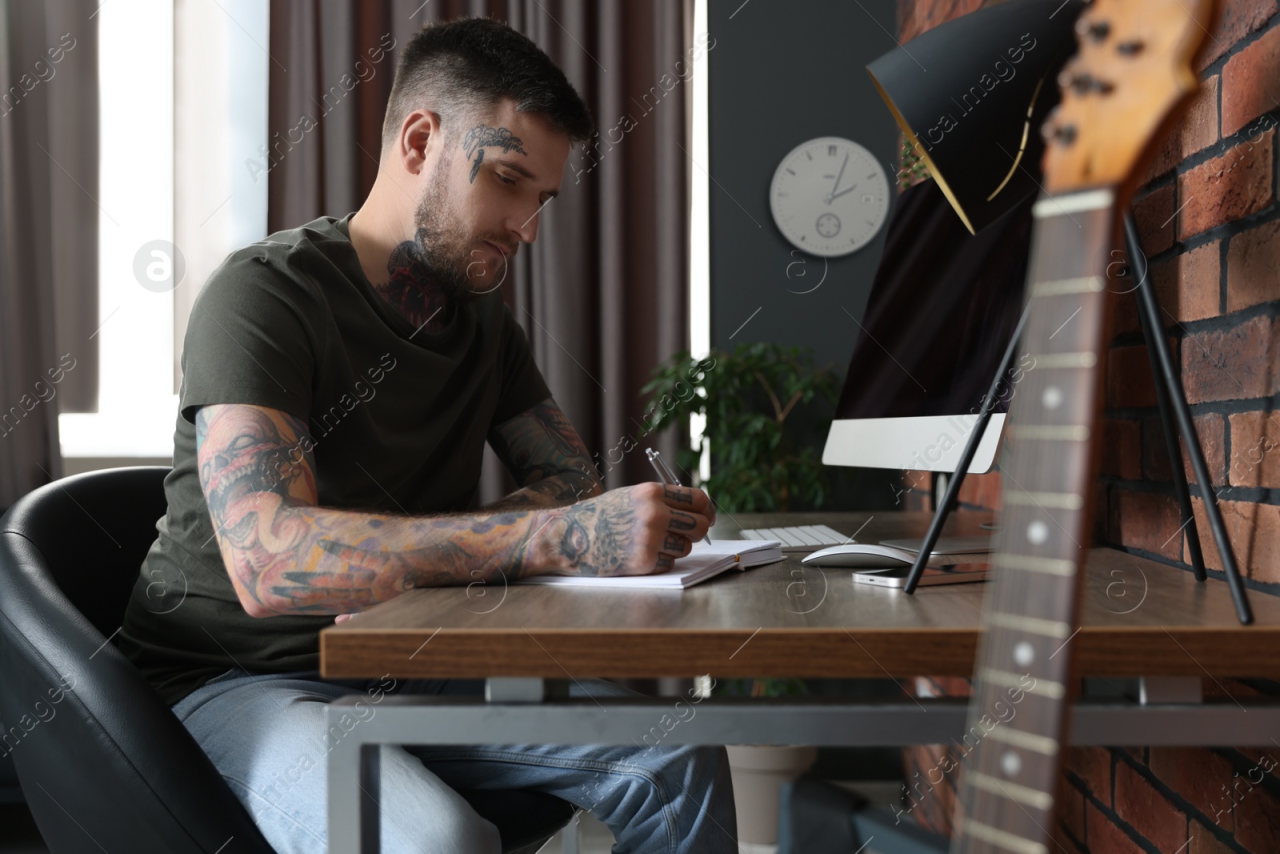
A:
2,03
